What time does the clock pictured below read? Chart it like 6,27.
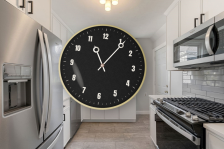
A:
11,06
